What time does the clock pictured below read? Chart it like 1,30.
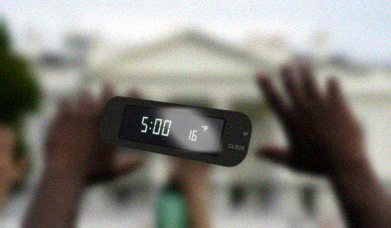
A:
5,00
